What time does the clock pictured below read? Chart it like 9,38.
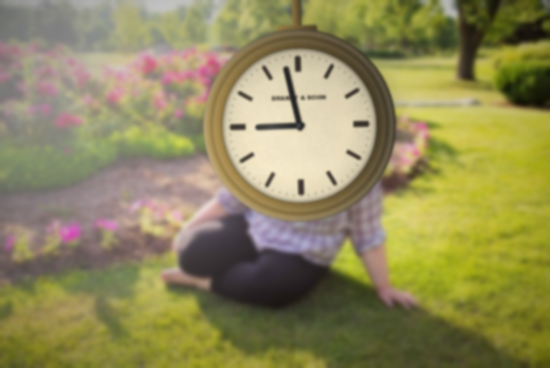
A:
8,58
